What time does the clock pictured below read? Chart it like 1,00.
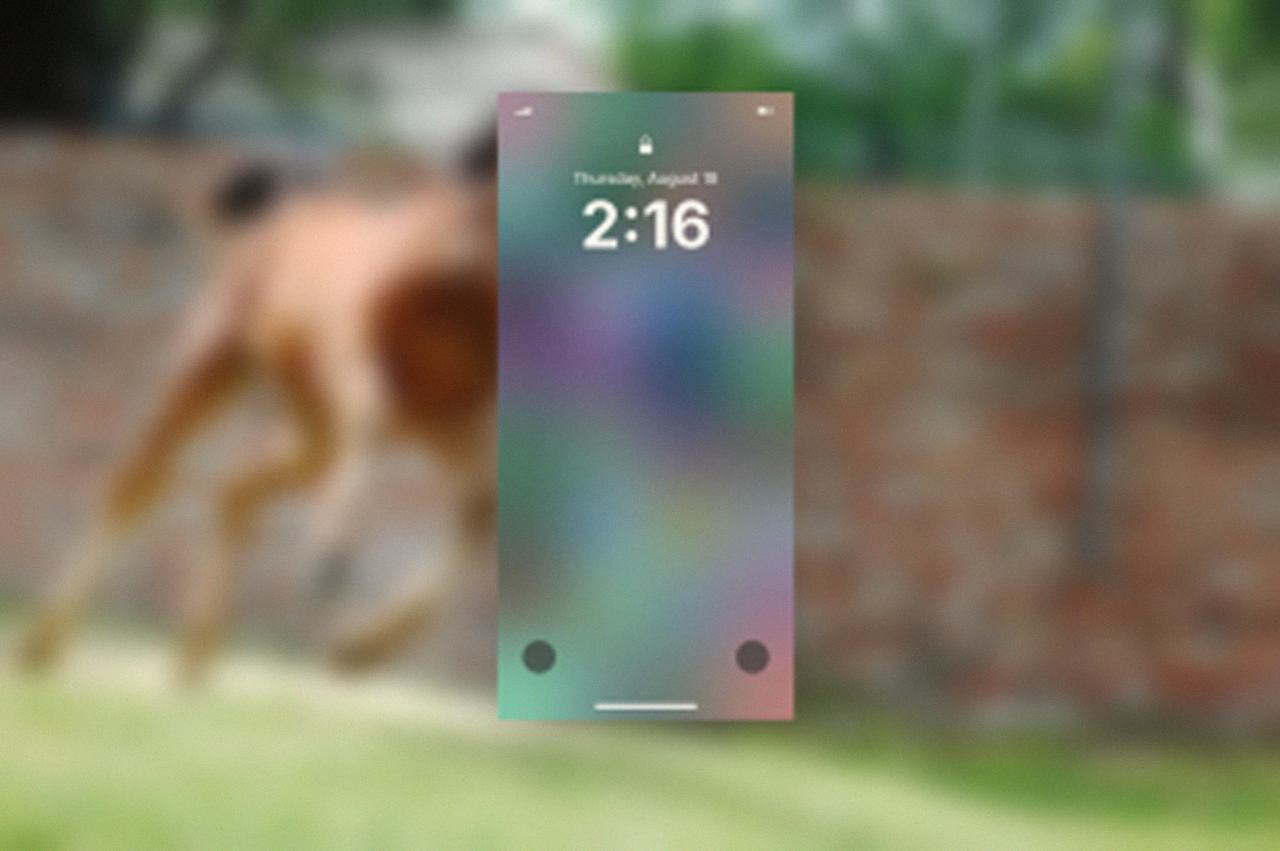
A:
2,16
